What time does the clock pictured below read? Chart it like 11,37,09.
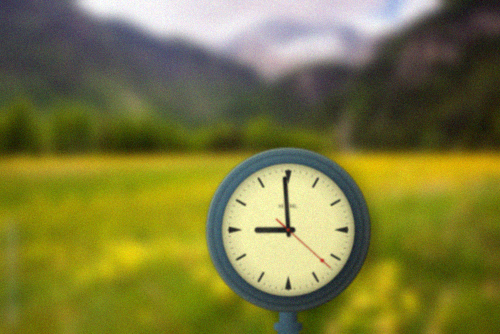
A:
8,59,22
